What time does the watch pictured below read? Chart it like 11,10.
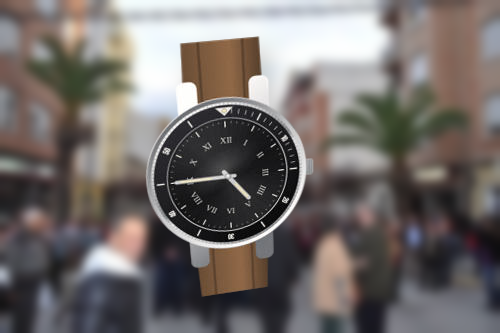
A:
4,45
